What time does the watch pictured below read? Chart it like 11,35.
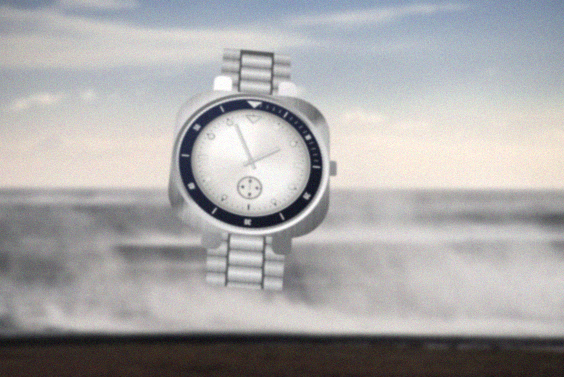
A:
1,56
